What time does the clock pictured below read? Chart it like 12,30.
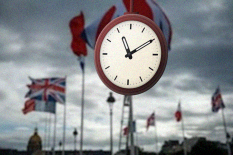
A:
11,10
